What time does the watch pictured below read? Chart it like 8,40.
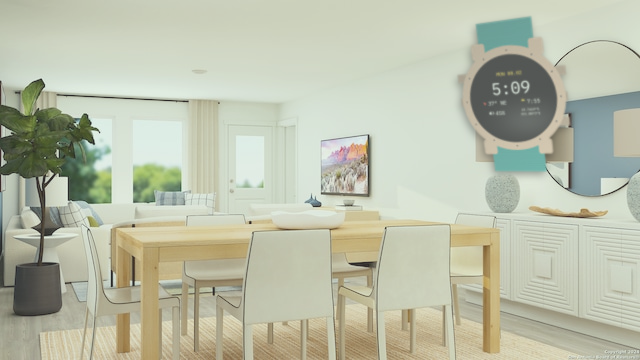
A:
5,09
